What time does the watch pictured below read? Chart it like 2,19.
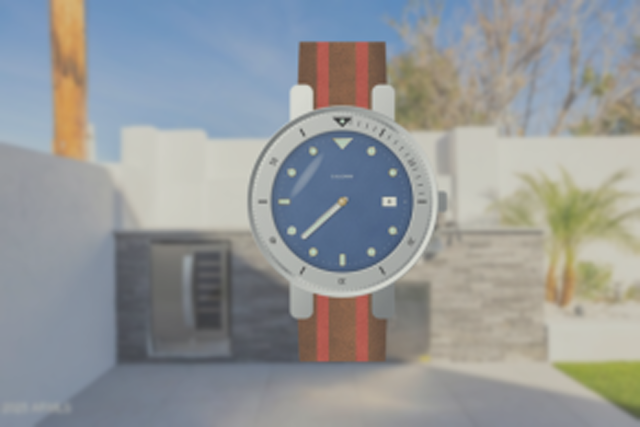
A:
7,38
